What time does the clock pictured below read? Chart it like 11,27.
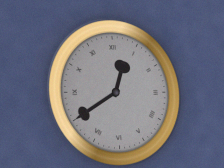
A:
12,40
